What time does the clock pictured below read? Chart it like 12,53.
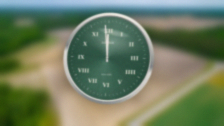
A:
11,59
